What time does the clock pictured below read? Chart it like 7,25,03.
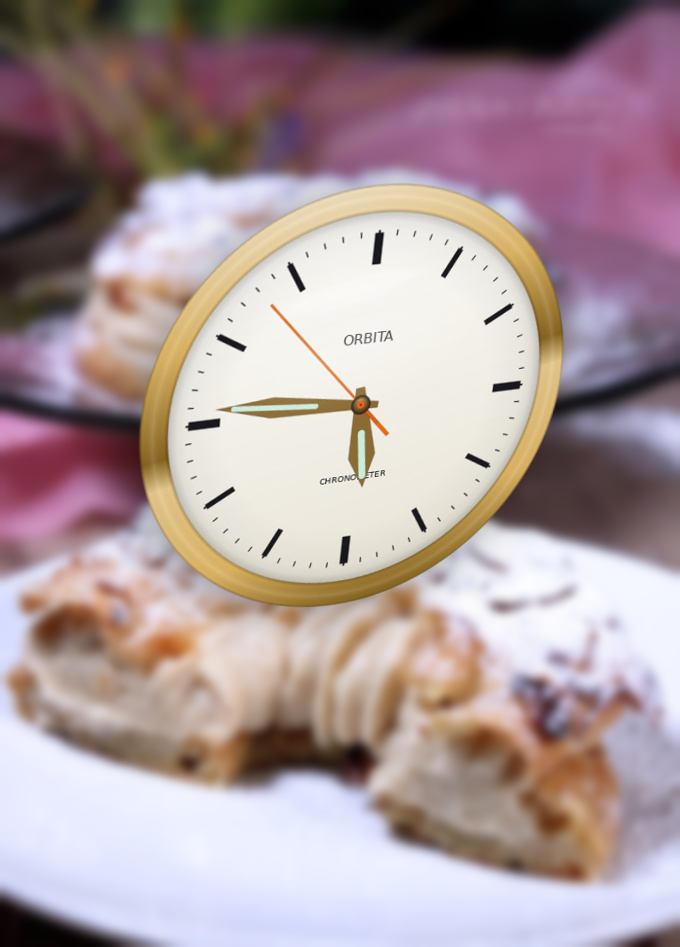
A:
5,45,53
